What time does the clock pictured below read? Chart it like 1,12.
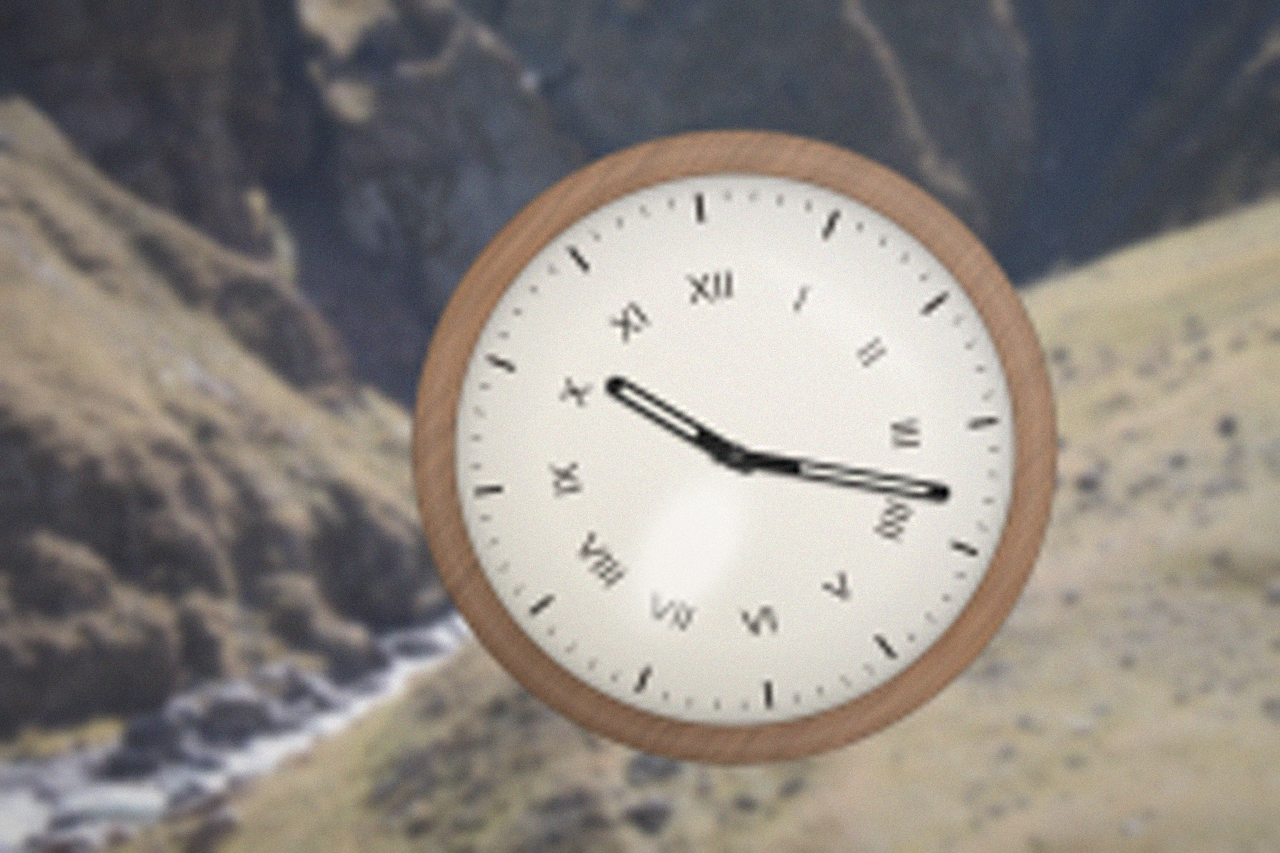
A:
10,18
